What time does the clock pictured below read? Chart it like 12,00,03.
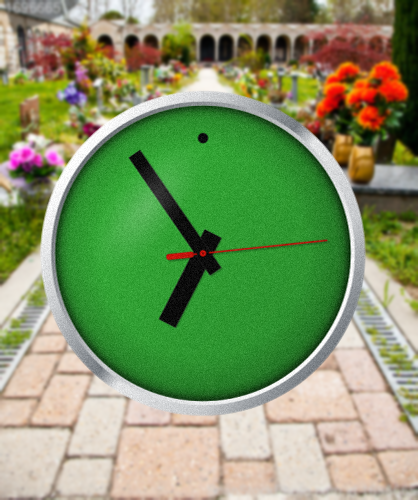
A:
6,54,14
